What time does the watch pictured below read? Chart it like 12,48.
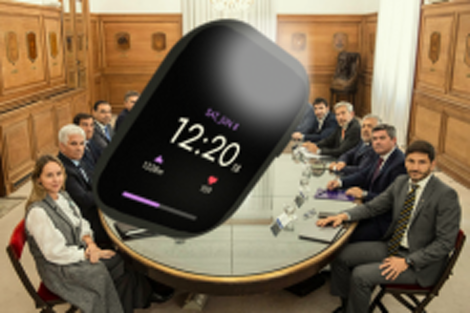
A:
12,20
